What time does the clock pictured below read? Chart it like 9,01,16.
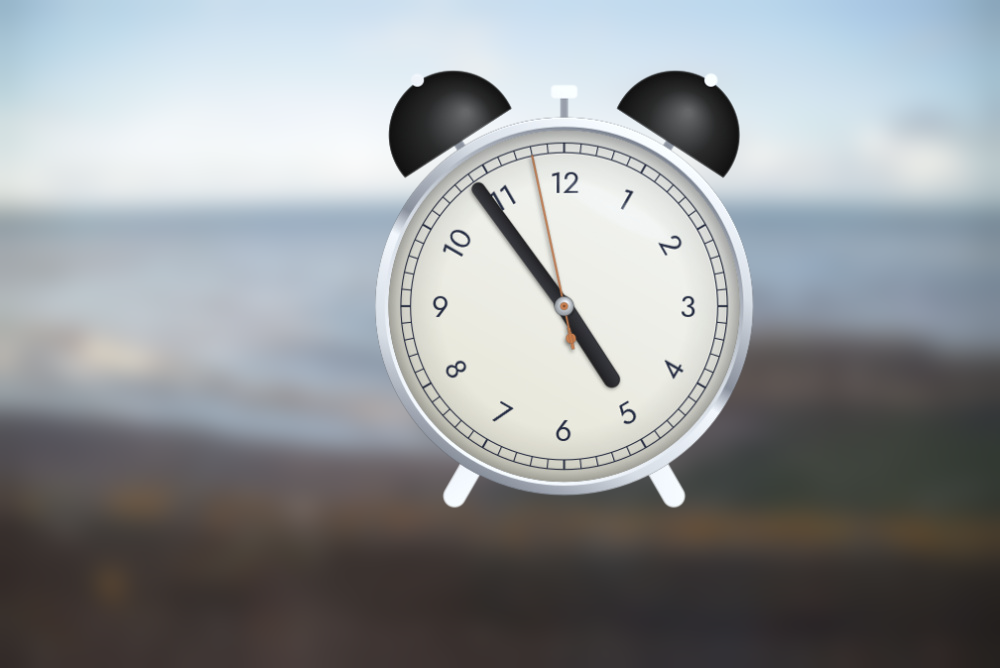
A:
4,53,58
